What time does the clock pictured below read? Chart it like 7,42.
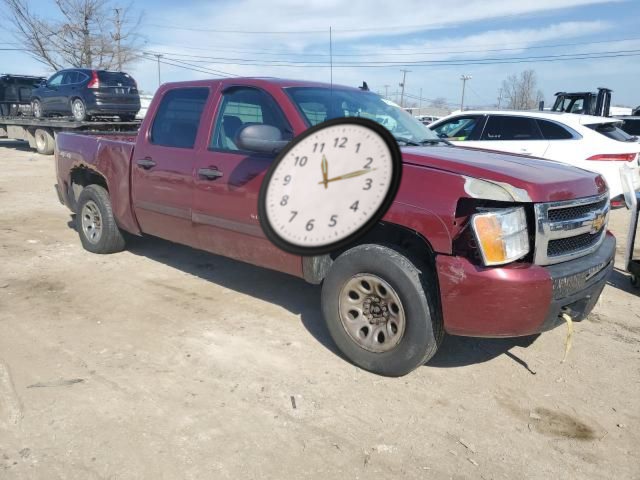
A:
11,12
